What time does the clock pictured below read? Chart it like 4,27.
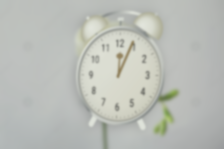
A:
12,04
